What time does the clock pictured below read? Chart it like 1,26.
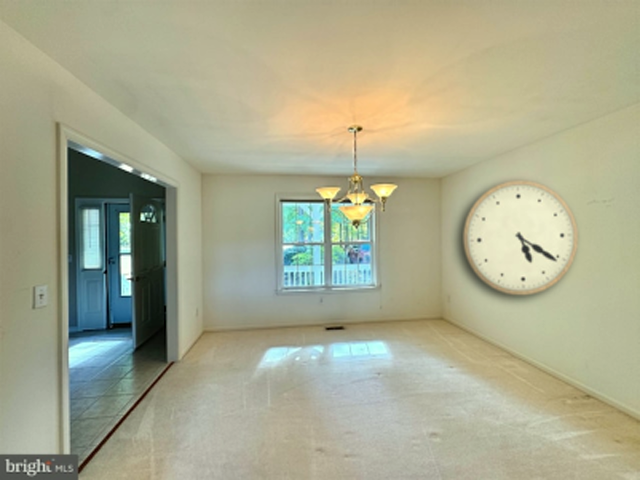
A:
5,21
